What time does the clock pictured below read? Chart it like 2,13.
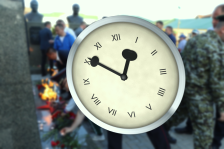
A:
12,51
